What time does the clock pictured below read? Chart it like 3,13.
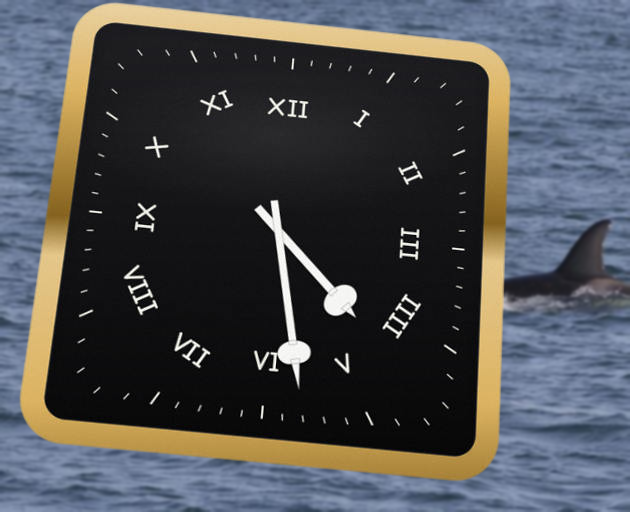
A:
4,28
